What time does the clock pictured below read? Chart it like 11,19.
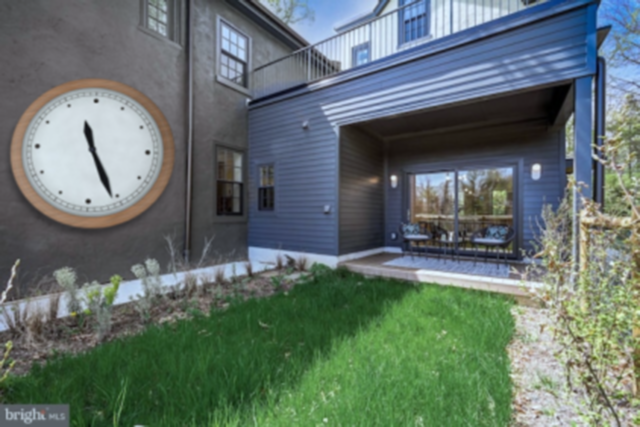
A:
11,26
